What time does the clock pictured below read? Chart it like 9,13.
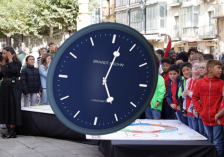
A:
5,02
